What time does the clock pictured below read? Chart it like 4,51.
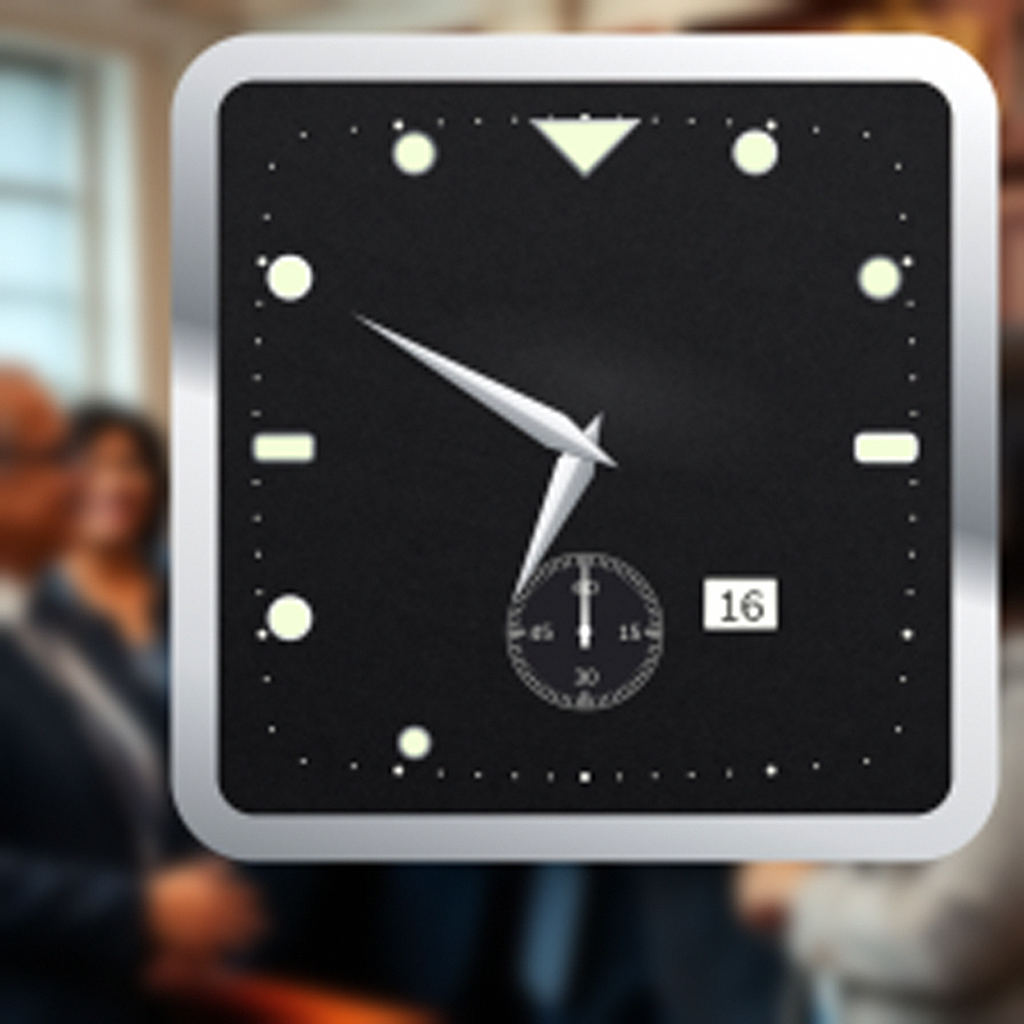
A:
6,50
